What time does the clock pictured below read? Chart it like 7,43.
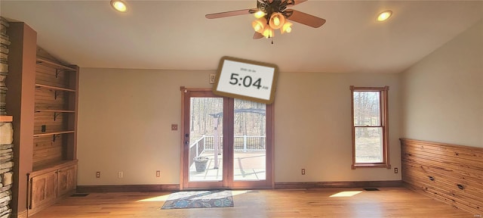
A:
5,04
